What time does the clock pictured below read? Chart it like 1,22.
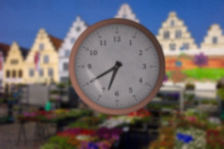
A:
6,40
